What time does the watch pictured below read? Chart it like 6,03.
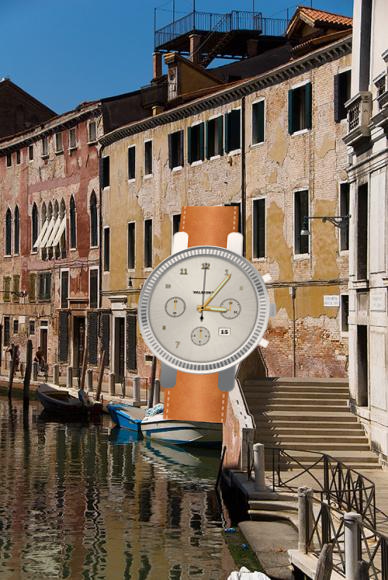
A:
3,06
